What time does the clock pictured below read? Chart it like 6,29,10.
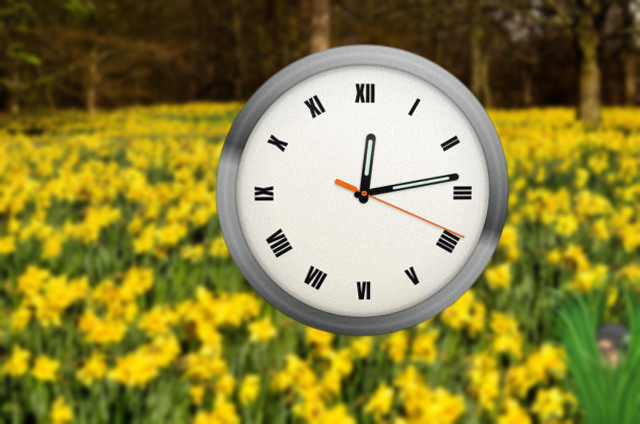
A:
12,13,19
